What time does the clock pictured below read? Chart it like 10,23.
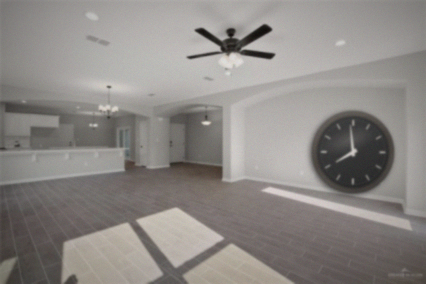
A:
7,59
